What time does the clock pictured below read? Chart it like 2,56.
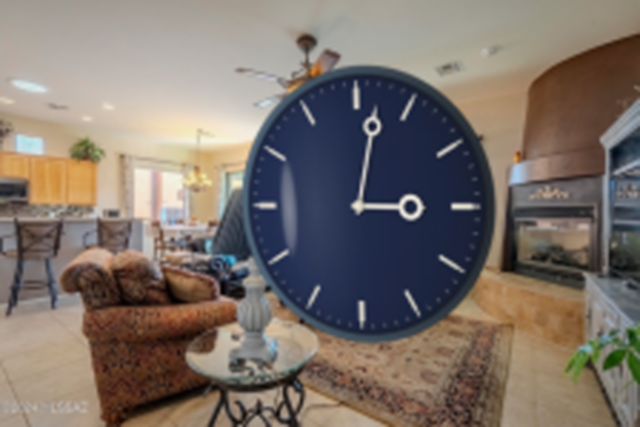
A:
3,02
